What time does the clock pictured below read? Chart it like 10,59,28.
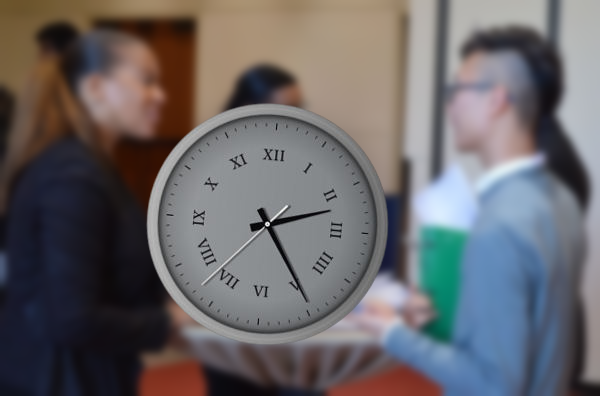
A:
2,24,37
